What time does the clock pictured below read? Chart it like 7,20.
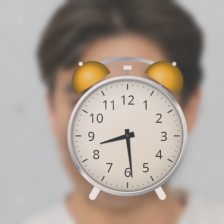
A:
8,29
